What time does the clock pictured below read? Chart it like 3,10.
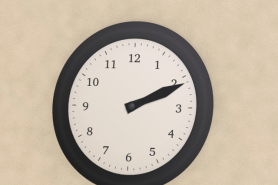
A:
2,11
